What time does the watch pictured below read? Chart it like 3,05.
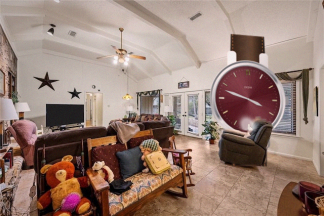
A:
3,48
